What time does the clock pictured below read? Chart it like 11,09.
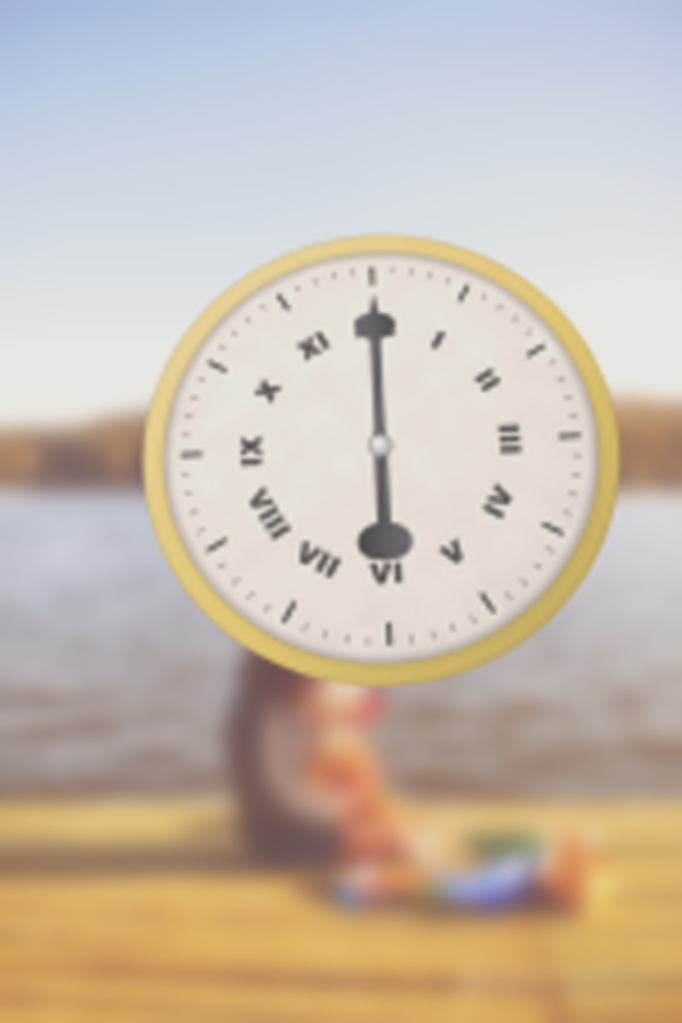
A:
6,00
